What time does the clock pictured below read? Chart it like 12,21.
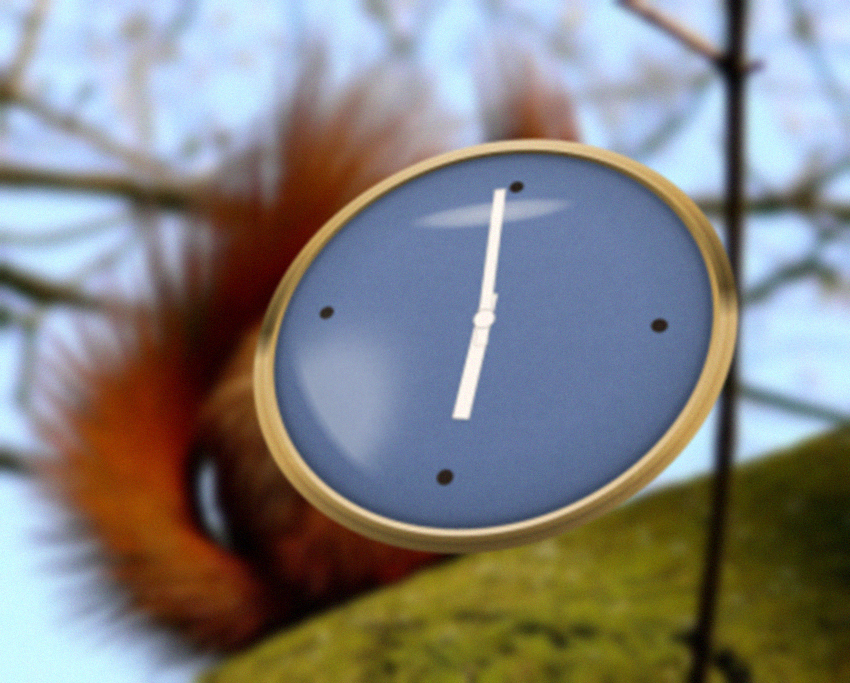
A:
5,59
